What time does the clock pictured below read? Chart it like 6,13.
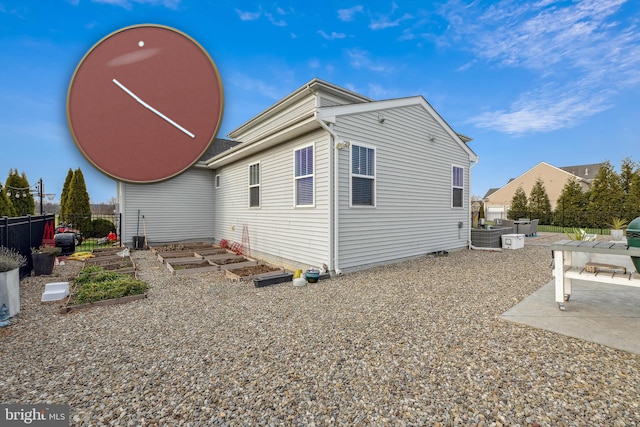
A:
10,21
